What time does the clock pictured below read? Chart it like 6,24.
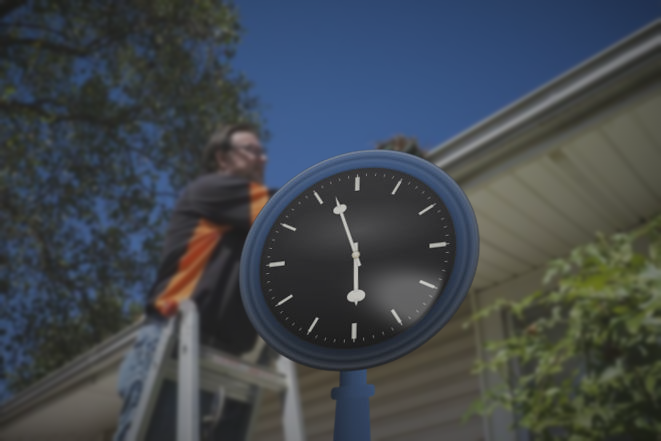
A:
5,57
